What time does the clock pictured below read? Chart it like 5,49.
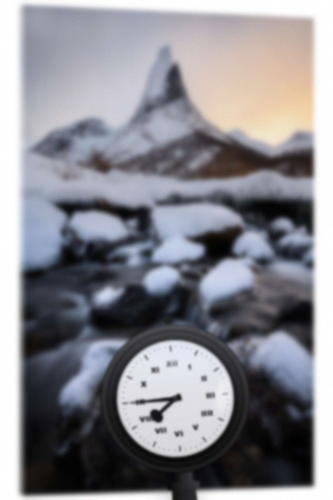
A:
7,45
